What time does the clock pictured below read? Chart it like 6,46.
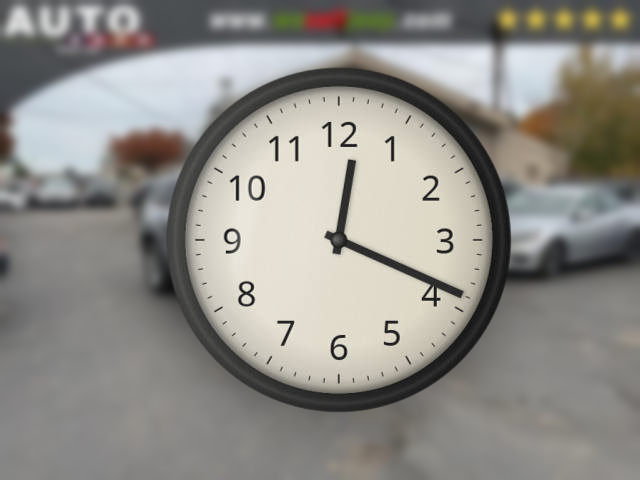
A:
12,19
